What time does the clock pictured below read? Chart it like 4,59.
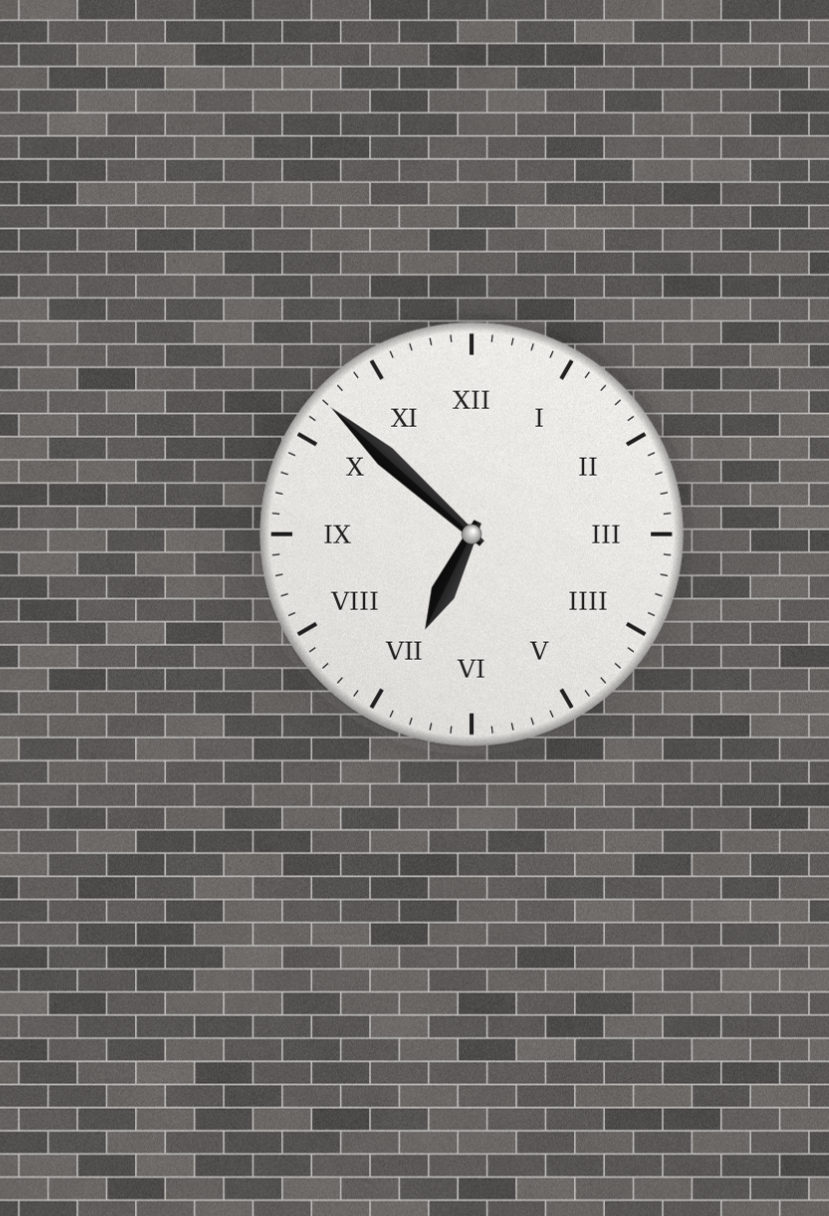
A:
6,52
